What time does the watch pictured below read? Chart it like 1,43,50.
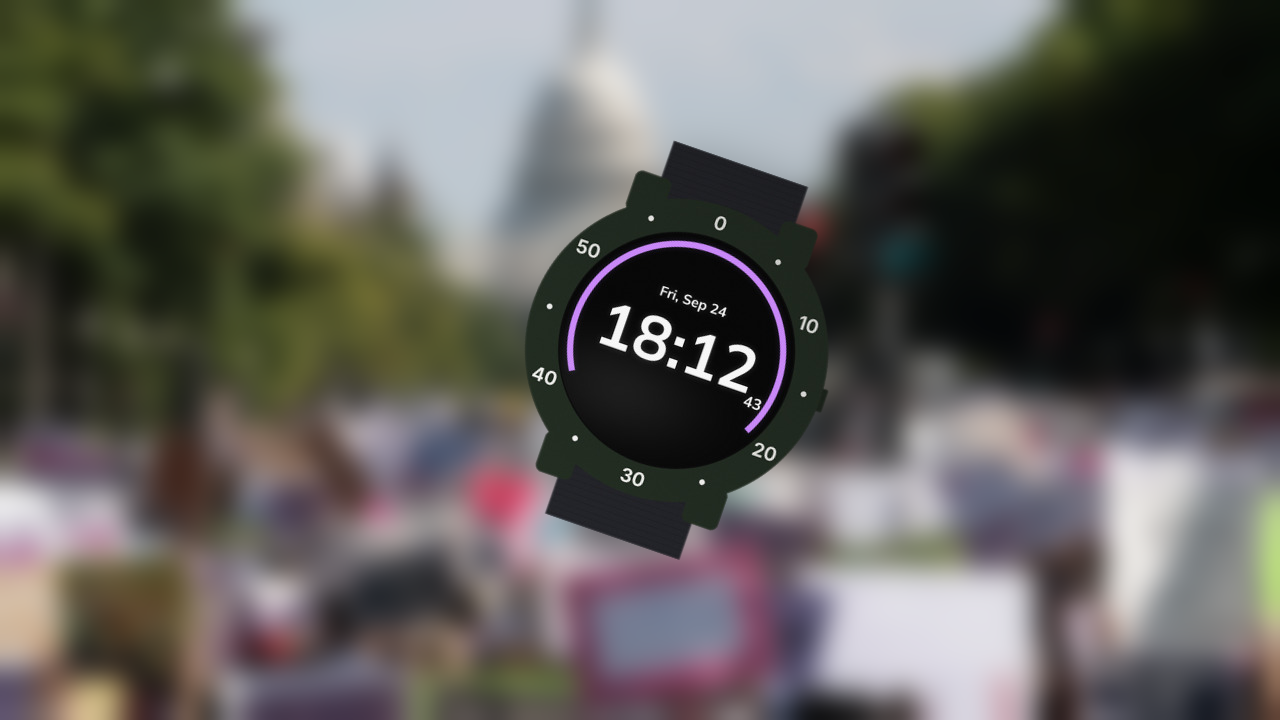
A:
18,12,43
